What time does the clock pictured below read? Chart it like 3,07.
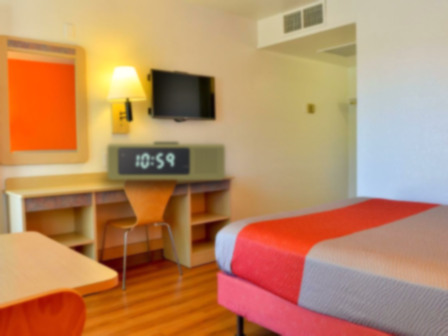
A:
10,59
